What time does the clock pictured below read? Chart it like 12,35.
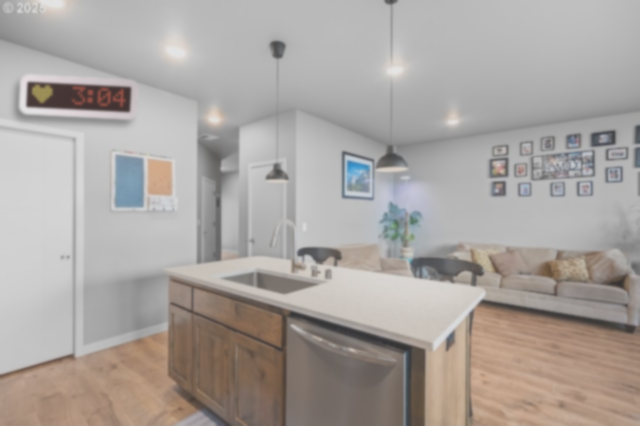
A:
3,04
